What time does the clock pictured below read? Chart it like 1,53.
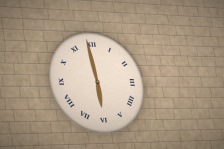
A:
5,59
